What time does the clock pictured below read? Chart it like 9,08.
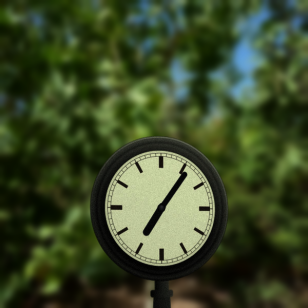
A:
7,06
